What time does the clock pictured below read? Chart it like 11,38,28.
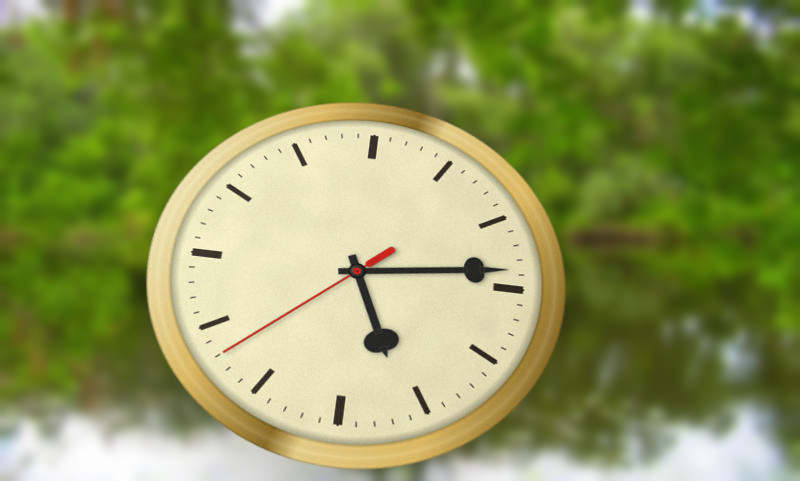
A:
5,13,38
